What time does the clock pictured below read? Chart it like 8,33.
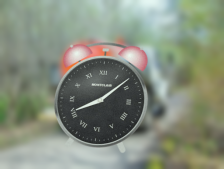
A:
8,08
